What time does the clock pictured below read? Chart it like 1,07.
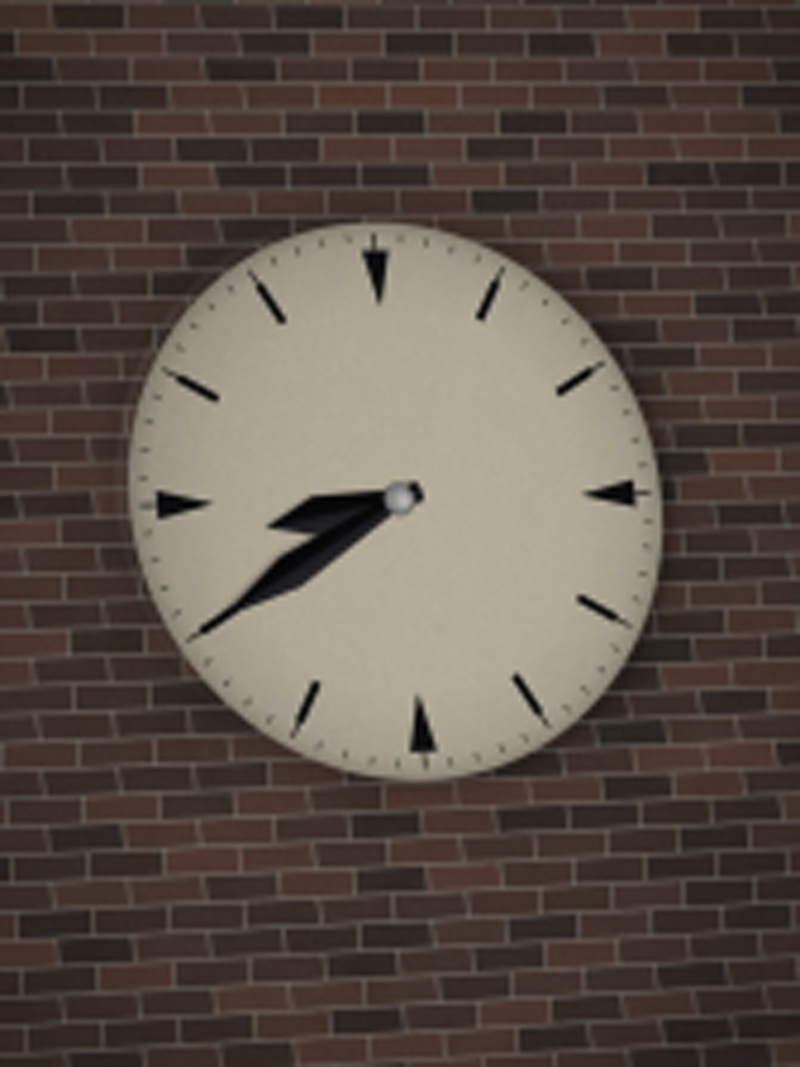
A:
8,40
